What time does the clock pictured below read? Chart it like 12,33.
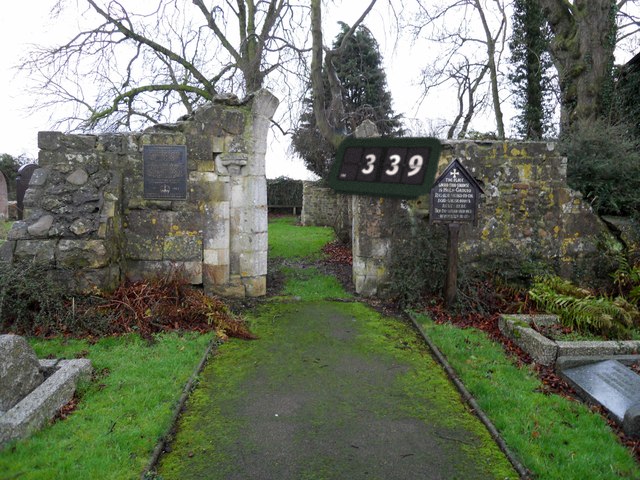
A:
3,39
